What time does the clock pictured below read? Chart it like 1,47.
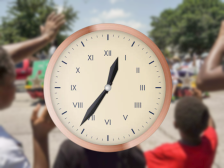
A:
12,36
